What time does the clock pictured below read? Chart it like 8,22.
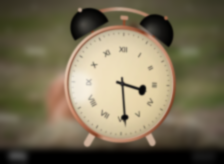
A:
3,29
